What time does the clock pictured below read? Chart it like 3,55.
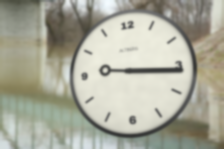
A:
9,16
